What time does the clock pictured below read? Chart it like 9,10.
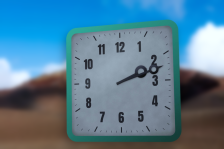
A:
2,12
